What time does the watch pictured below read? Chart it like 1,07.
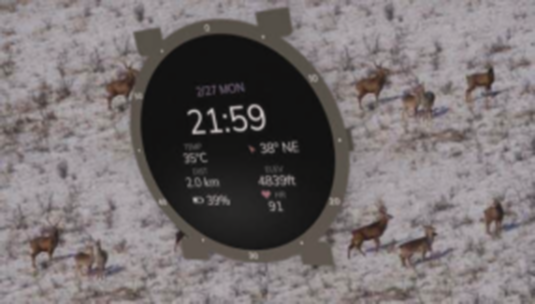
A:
21,59
